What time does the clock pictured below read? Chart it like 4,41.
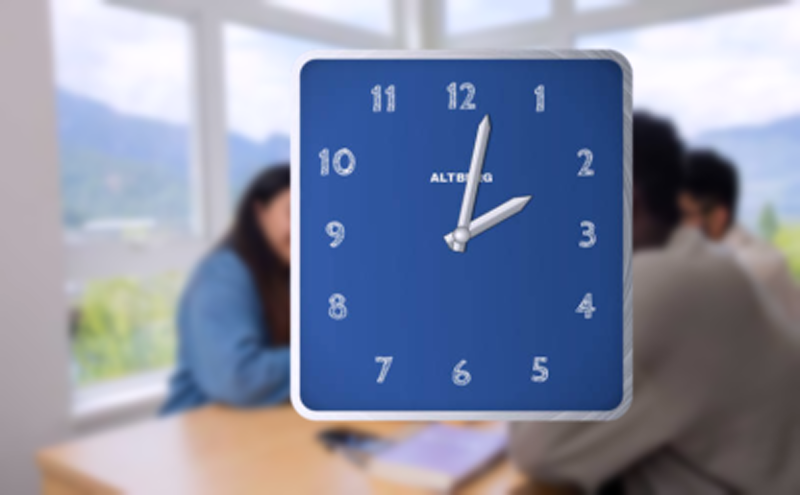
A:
2,02
